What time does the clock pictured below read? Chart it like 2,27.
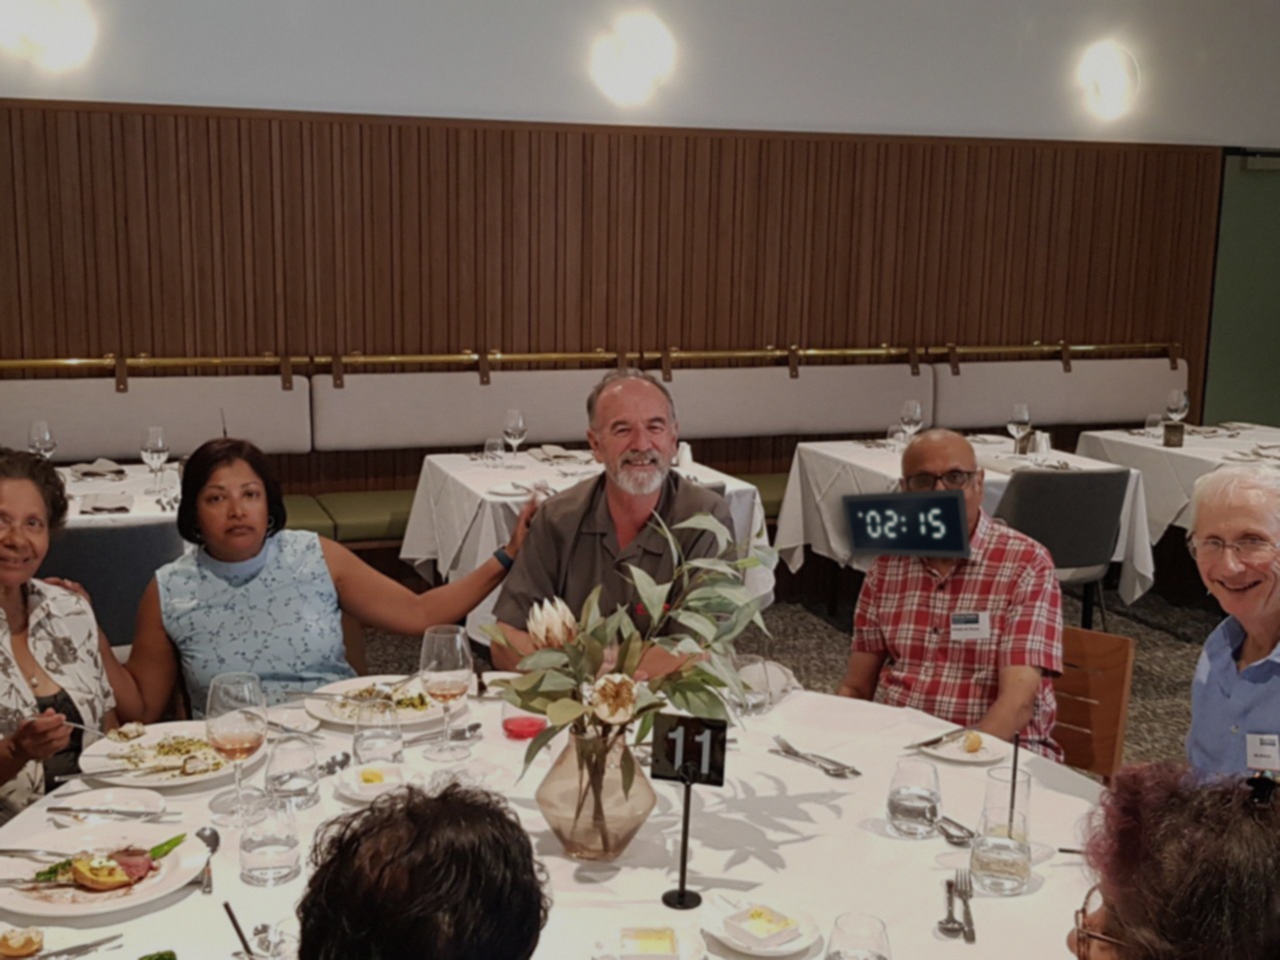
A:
2,15
